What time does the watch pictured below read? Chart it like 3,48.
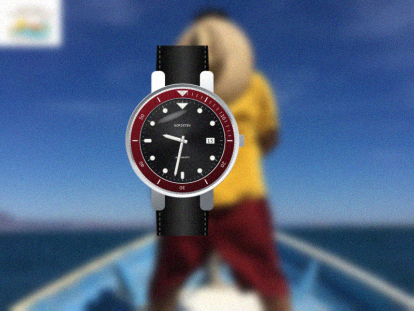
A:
9,32
